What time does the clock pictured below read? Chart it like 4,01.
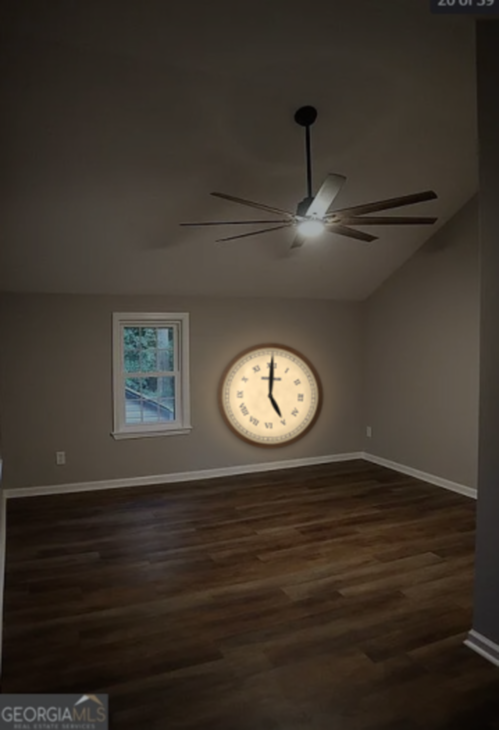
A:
5,00
